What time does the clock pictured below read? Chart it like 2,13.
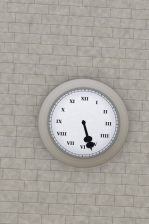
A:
5,27
